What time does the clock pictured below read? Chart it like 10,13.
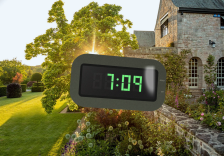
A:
7,09
